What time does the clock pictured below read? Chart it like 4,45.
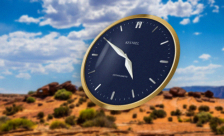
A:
4,50
